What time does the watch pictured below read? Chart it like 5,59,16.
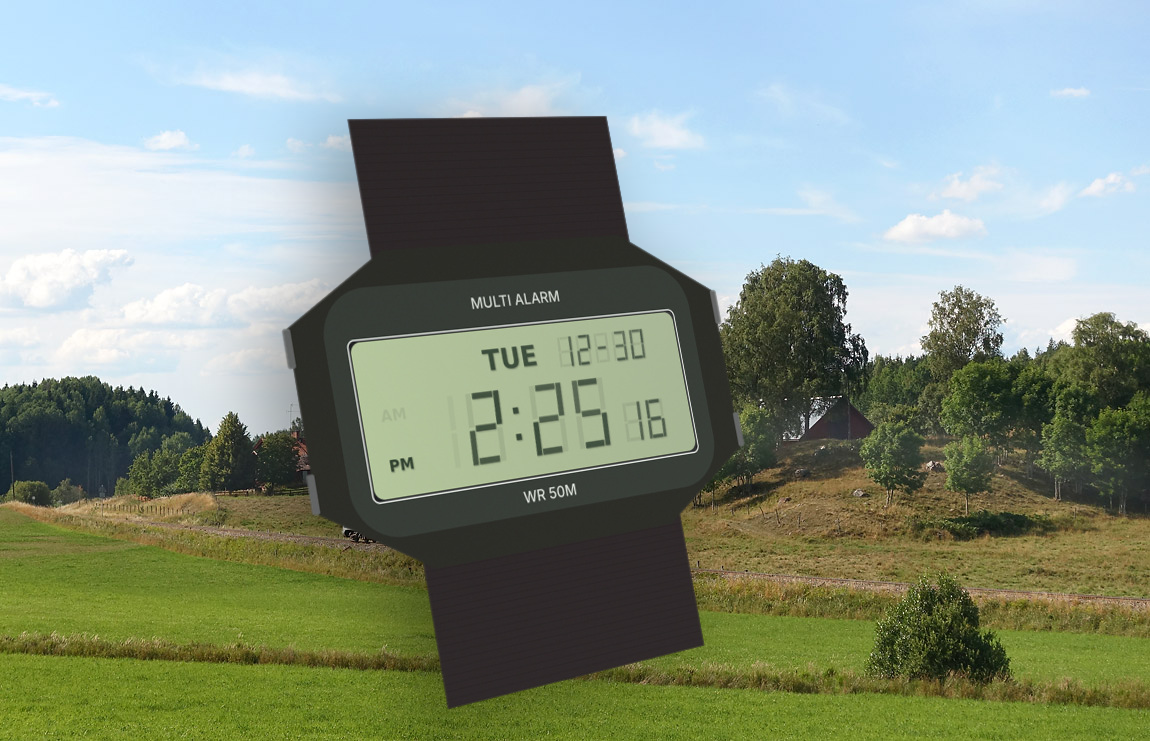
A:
2,25,16
